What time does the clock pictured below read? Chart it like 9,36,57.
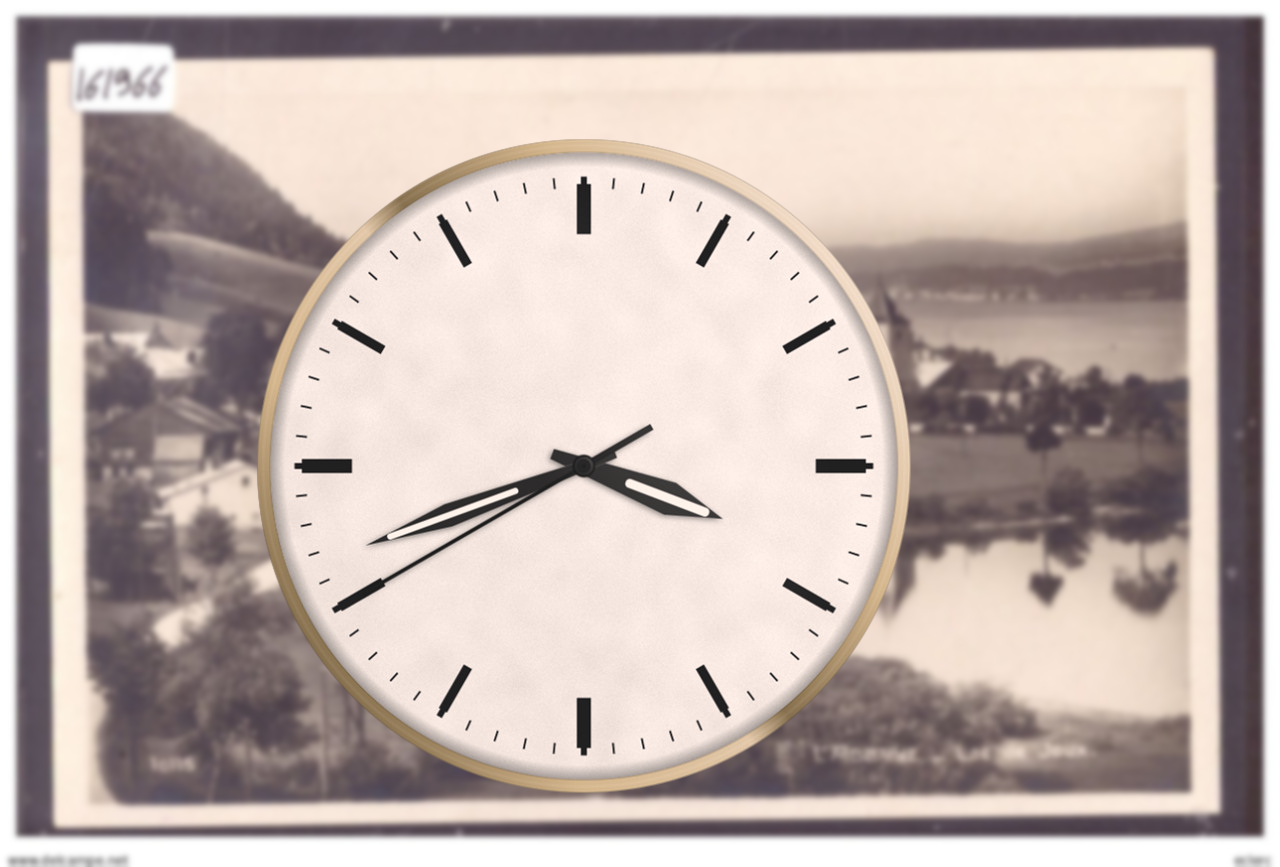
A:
3,41,40
